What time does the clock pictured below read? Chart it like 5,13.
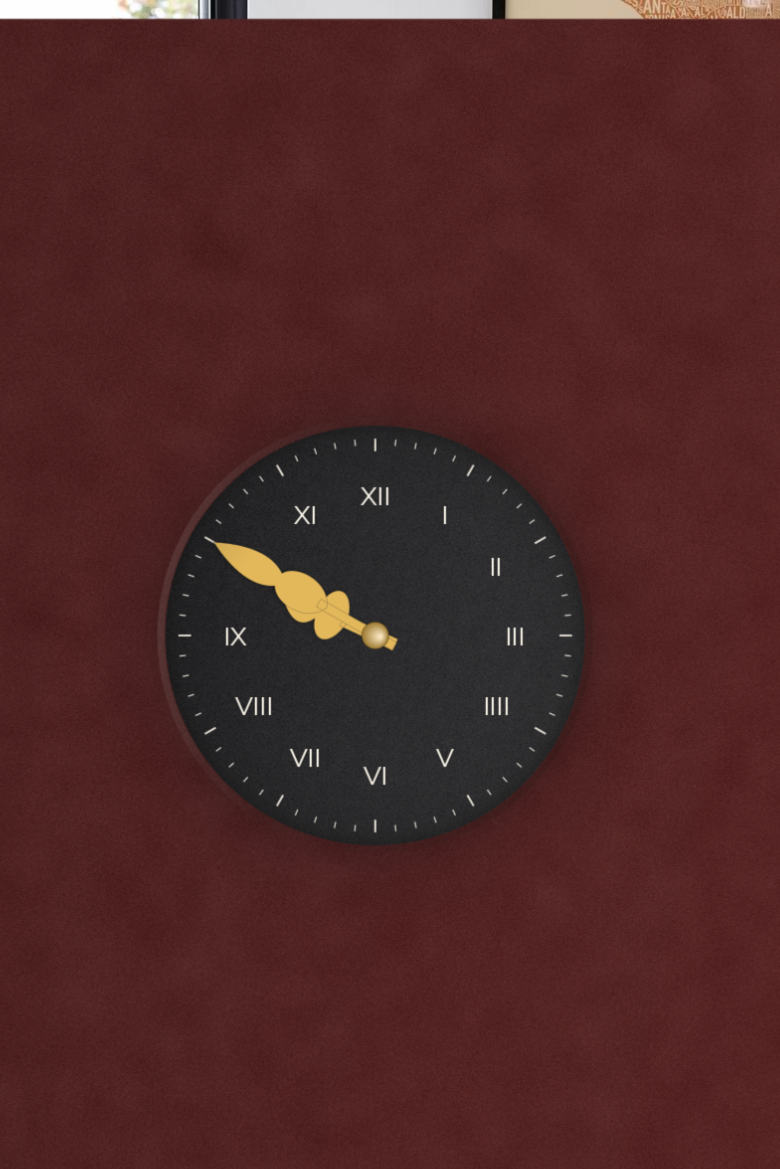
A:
9,50
